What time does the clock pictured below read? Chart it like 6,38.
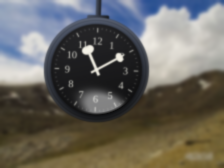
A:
11,10
